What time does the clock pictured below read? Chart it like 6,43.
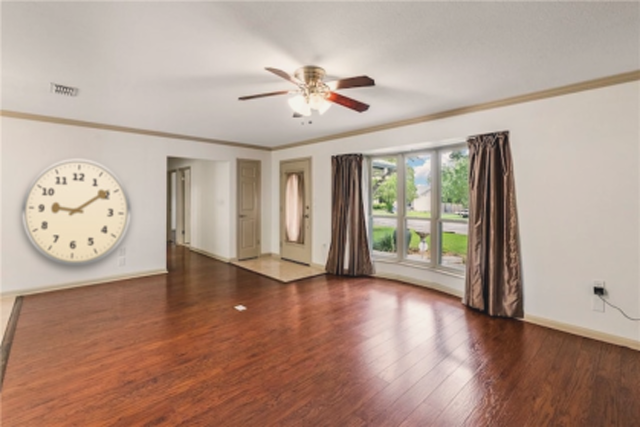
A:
9,09
